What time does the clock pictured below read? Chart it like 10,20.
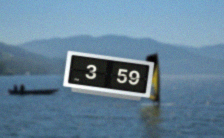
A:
3,59
